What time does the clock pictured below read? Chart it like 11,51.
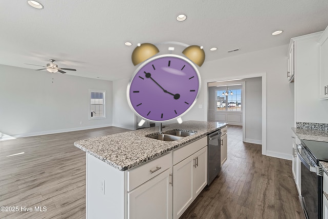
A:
3,52
